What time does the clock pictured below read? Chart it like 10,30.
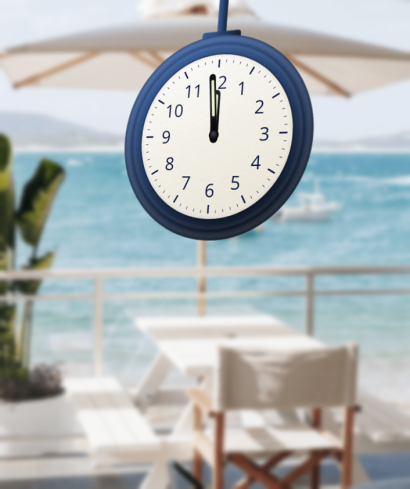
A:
11,59
